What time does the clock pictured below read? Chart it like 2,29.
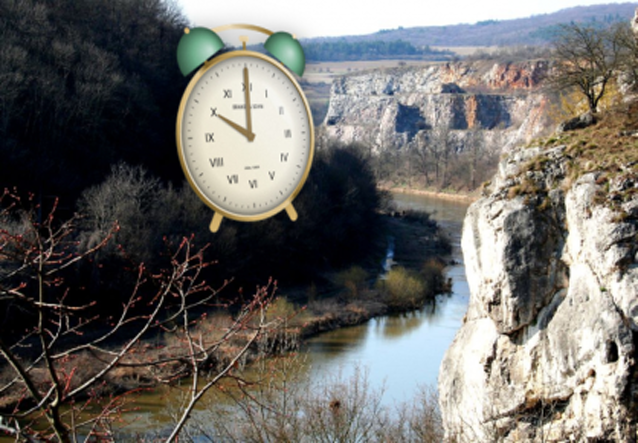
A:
10,00
